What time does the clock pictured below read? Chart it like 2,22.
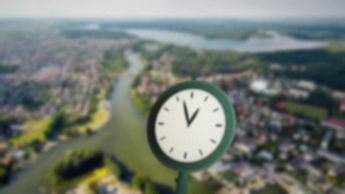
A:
12,57
